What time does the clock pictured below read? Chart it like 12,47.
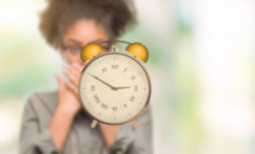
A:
2,50
